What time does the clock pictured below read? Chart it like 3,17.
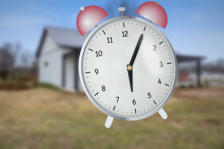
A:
6,05
